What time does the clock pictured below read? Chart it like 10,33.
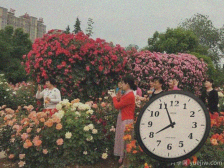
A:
7,56
